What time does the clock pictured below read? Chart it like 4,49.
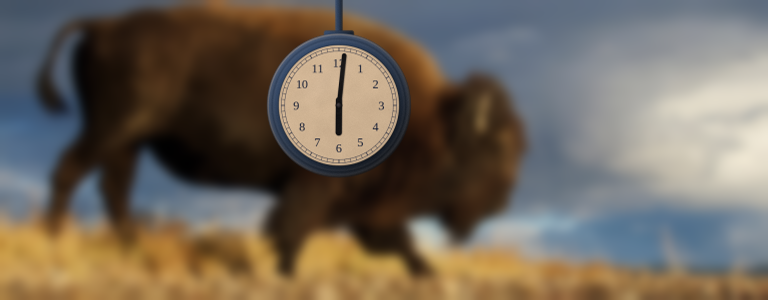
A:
6,01
